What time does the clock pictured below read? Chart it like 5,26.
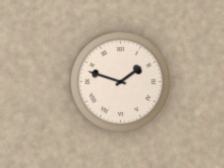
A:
1,48
